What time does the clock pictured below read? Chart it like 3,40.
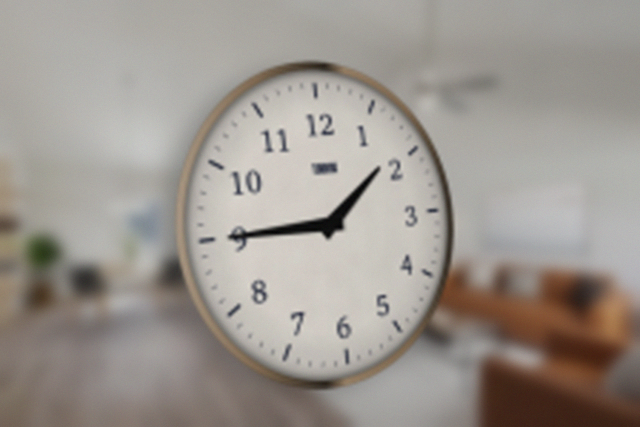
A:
1,45
